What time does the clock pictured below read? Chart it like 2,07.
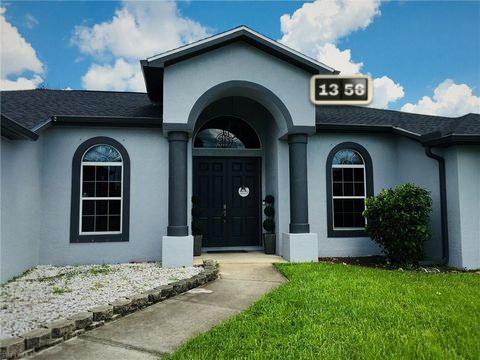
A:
13,56
